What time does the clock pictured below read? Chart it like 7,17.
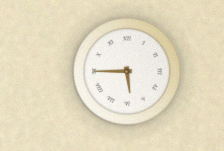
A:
5,45
